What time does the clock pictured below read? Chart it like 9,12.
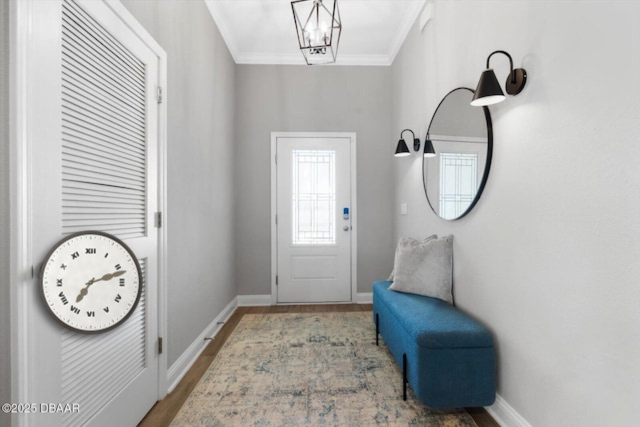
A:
7,12
